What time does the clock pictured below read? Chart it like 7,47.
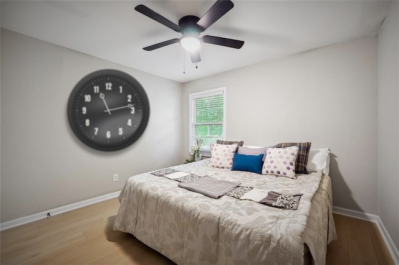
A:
11,13
